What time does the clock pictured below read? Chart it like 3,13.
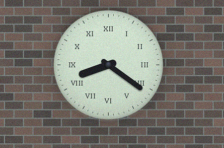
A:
8,21
